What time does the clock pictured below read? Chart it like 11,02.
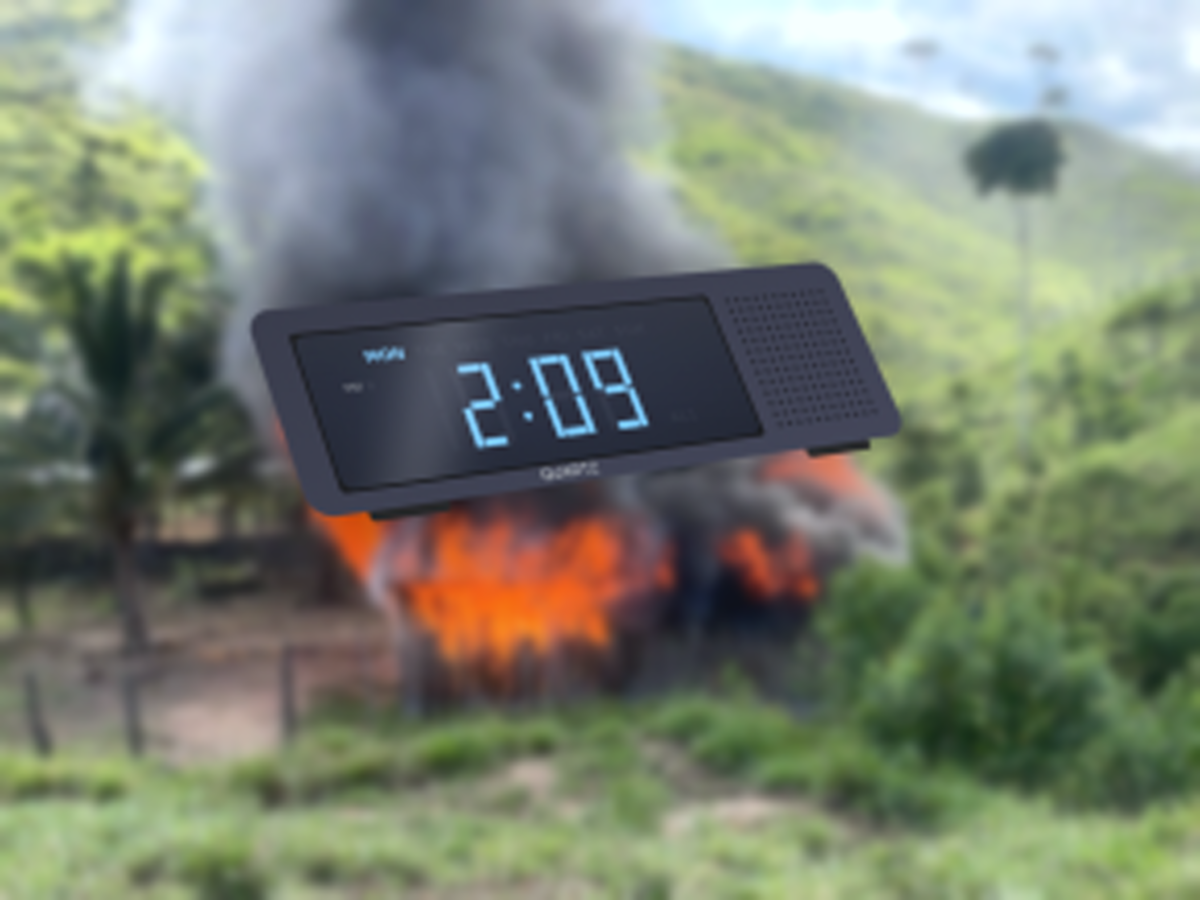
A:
2,09
